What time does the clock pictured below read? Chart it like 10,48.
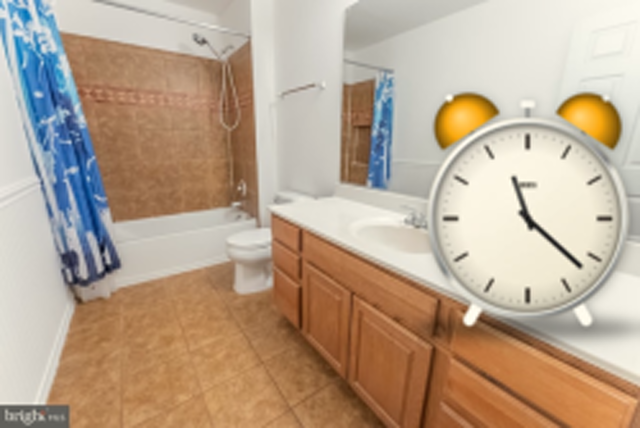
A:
11,22
